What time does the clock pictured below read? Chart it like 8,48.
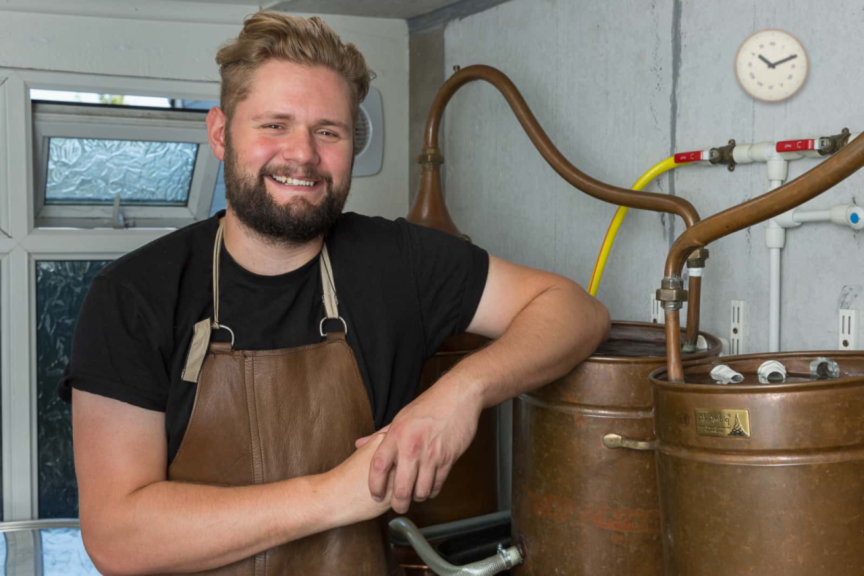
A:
10,11
